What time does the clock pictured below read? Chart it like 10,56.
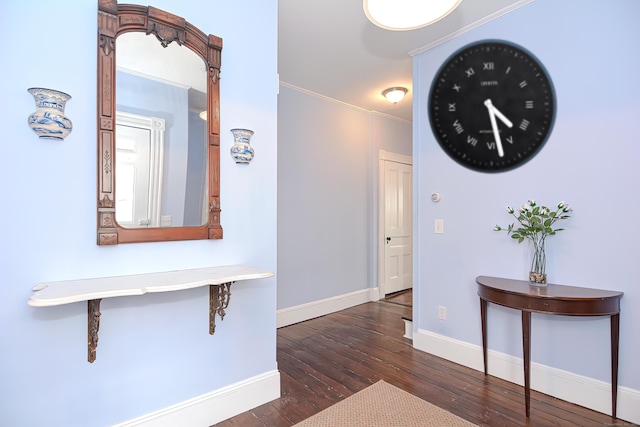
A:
4,28
